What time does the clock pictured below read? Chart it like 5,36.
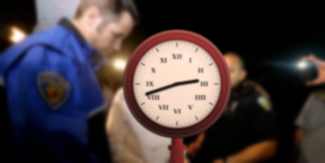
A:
2,42
